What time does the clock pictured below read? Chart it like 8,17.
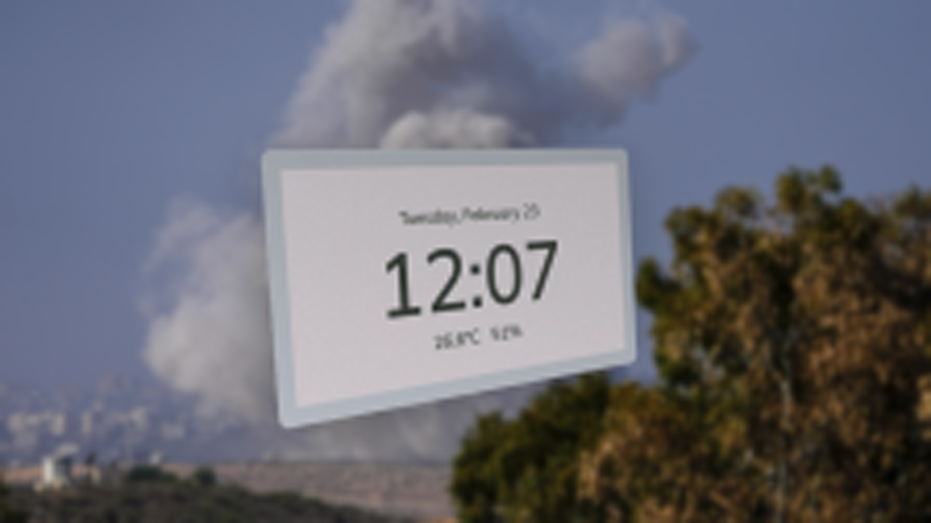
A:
12,07
